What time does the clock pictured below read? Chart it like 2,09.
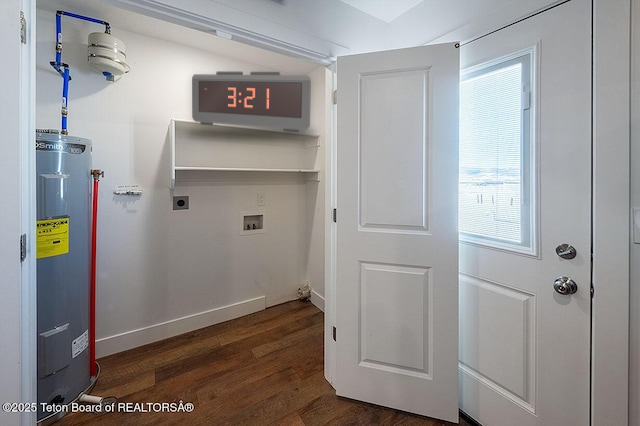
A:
3,21
